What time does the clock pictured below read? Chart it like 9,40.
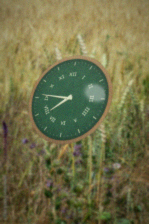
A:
7,46
